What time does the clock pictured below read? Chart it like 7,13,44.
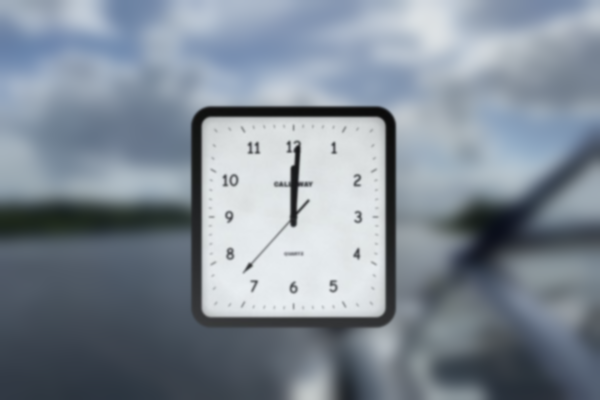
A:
12,00,37
